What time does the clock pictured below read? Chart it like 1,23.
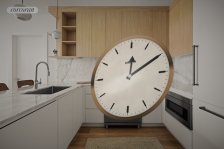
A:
12,10
